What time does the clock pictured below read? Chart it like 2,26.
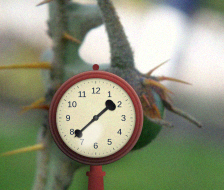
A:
1,38
